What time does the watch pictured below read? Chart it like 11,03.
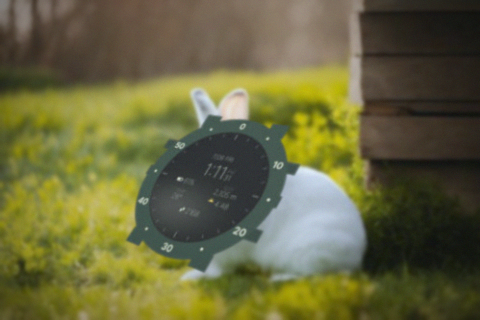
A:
1,11
